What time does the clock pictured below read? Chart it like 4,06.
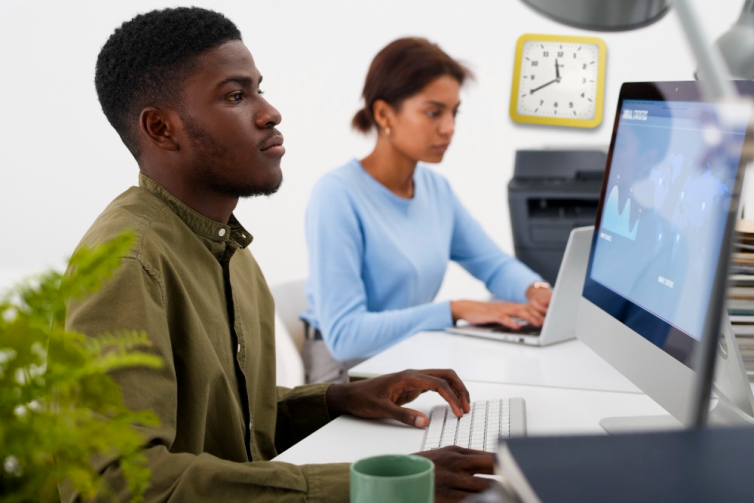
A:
11,40
